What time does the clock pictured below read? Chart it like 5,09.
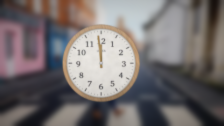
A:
11,59
